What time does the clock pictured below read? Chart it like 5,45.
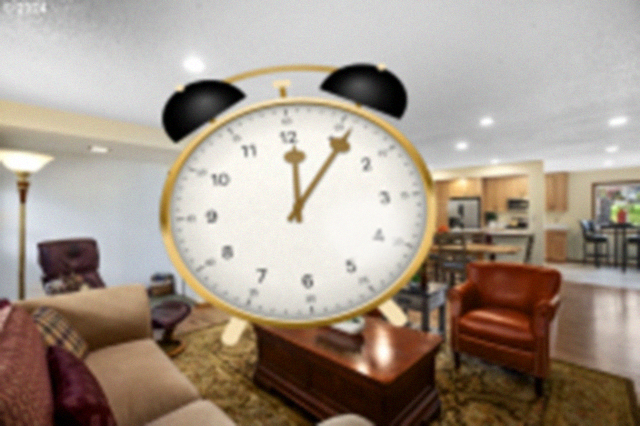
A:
12,06
